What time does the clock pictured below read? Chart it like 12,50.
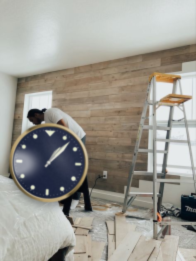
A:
1,07
